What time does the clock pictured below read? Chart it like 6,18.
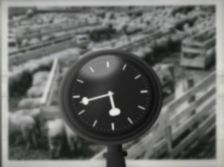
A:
5,43
